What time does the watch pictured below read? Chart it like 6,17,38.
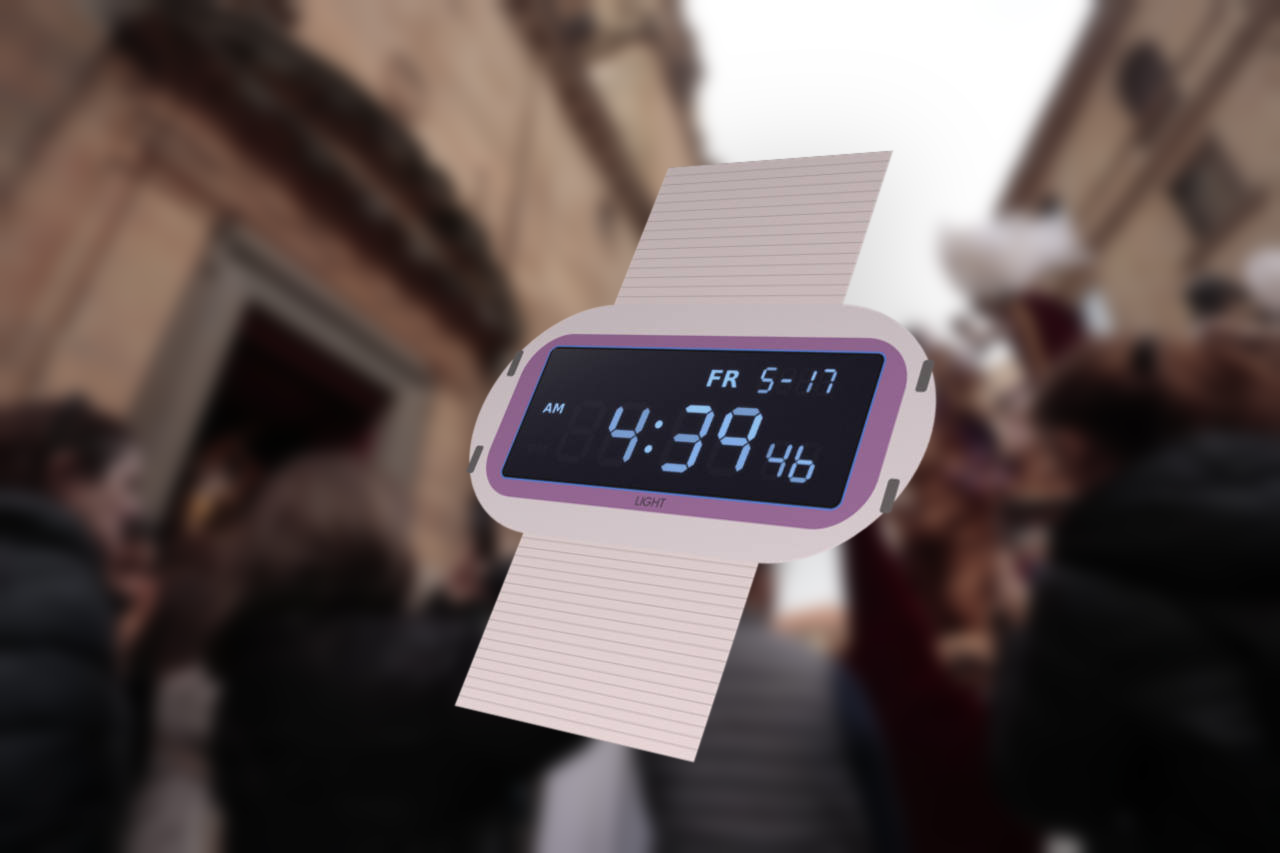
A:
4,39,46
